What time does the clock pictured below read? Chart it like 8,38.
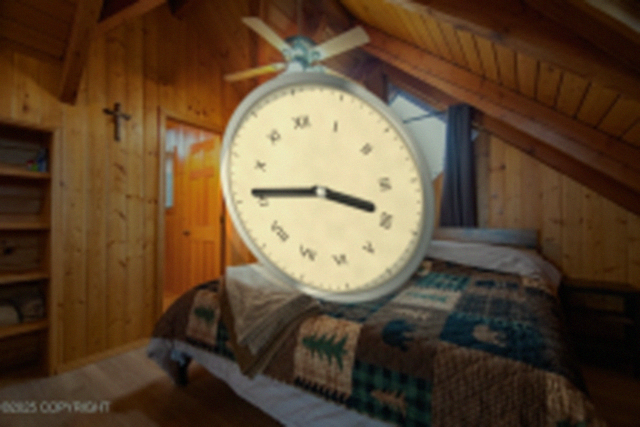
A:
3,46
